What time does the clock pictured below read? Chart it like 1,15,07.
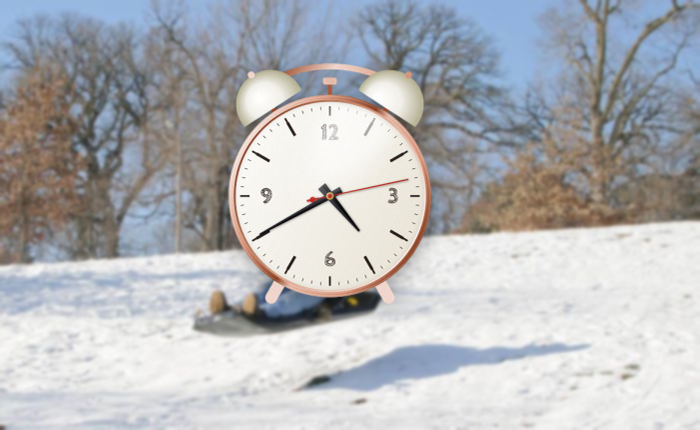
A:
4,40,13
